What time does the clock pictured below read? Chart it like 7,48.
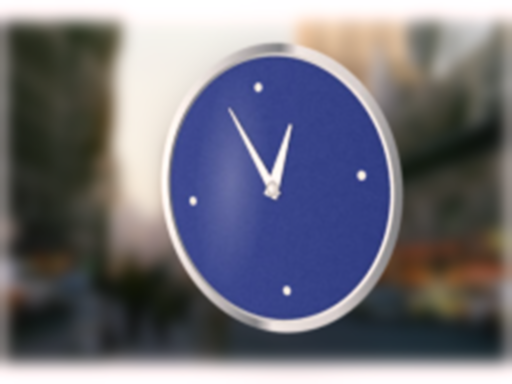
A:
12,56
